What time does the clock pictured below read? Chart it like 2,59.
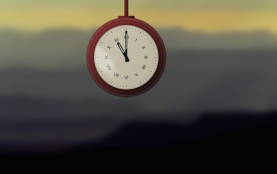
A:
11,00
